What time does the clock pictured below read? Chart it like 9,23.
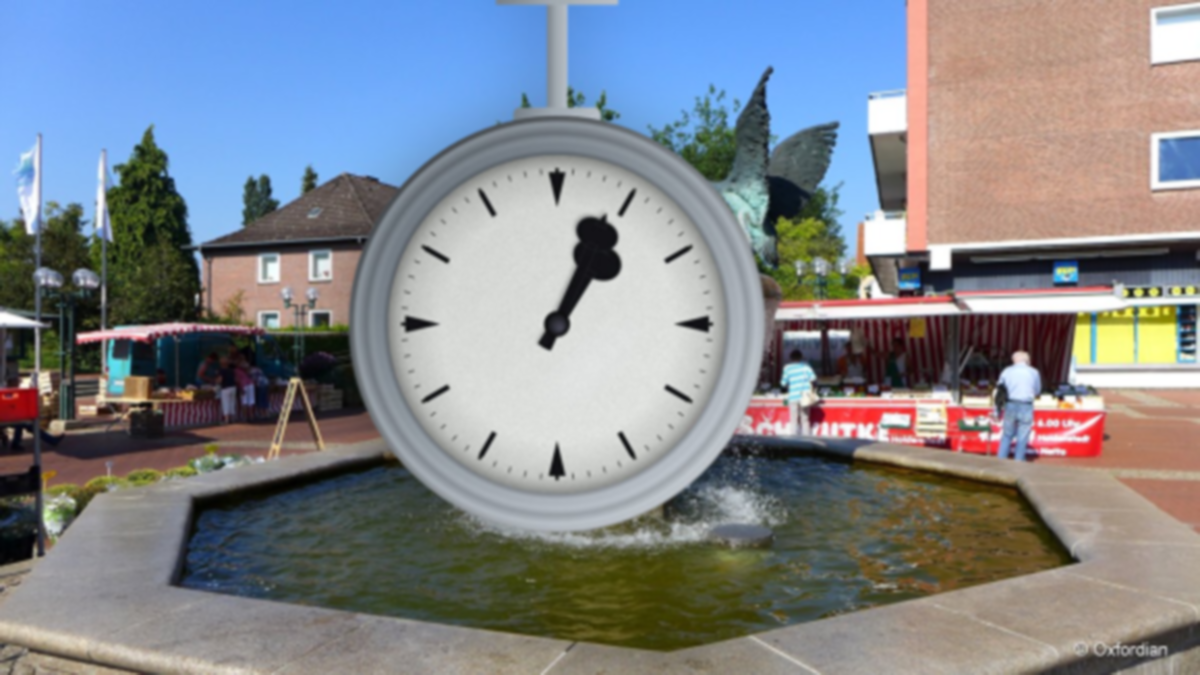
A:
1,04
